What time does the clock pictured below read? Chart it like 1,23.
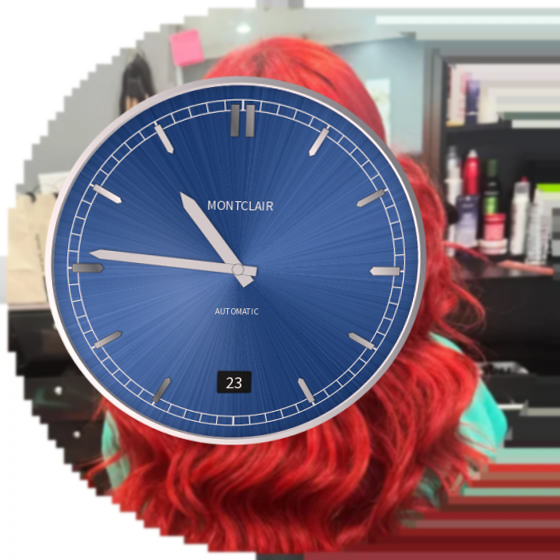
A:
10,46
